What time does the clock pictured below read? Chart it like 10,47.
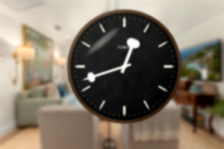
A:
12,42
